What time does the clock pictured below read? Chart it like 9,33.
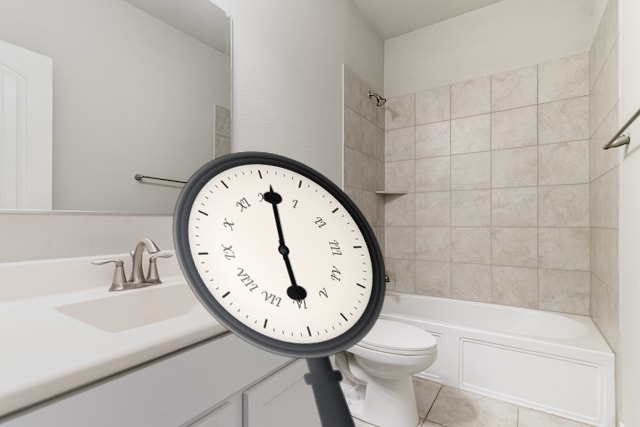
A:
6,01
